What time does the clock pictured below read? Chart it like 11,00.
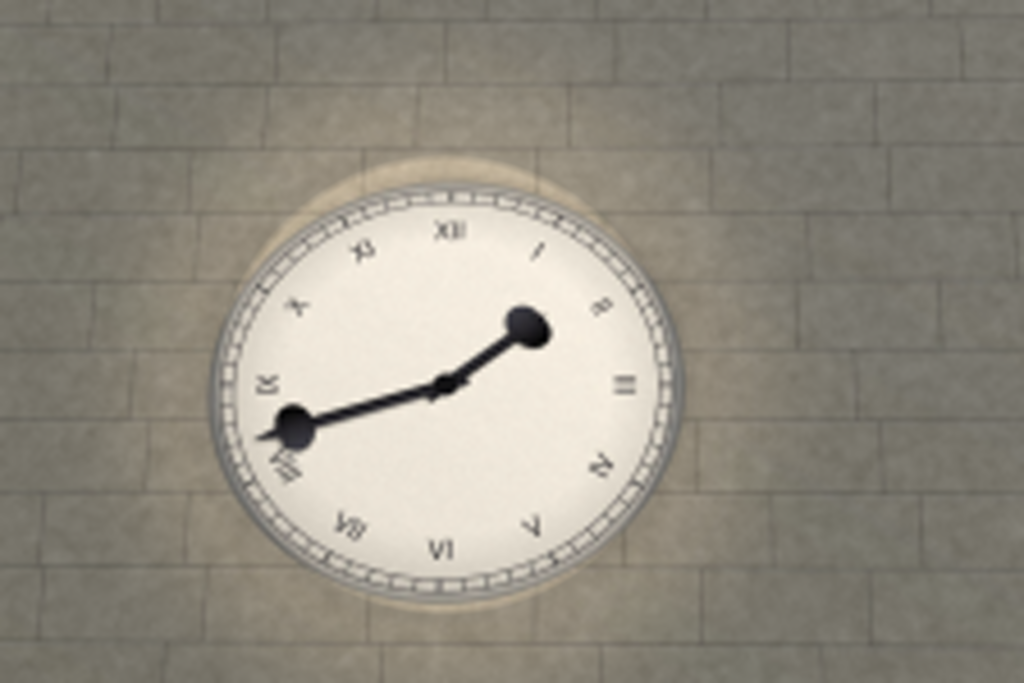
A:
1,42
